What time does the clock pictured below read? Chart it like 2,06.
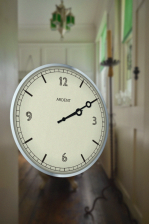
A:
2,10
